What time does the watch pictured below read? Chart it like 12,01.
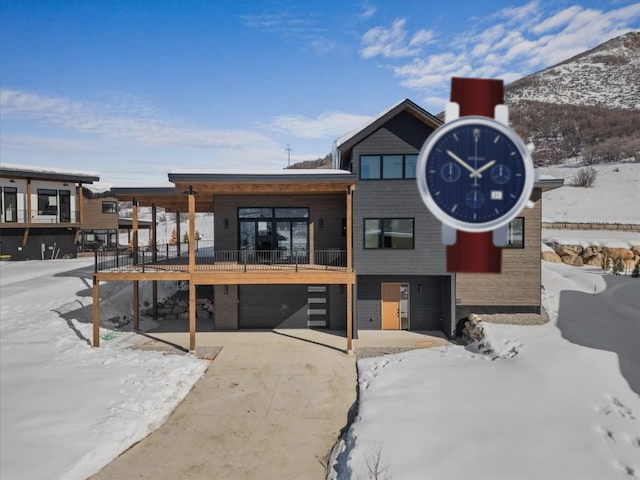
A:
1,51
